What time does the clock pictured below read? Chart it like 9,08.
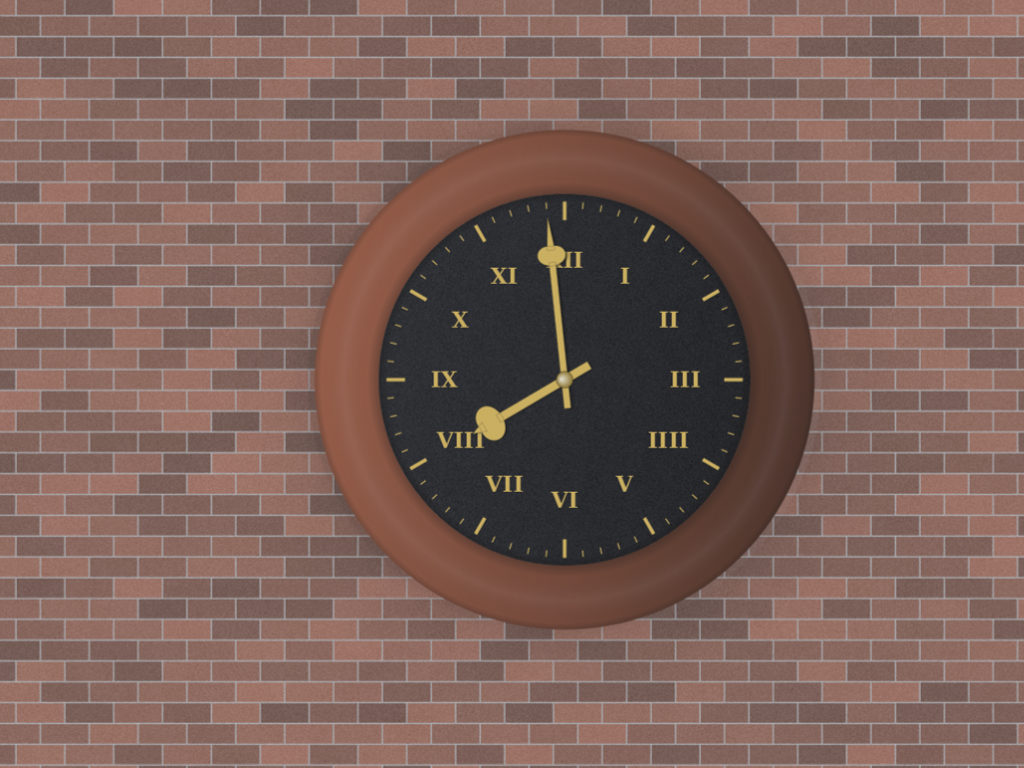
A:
7,59
